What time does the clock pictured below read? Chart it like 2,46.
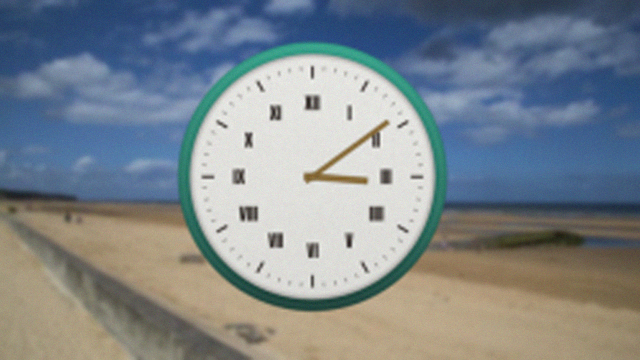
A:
3,09
